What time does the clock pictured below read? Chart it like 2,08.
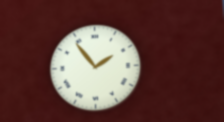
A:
1,54
